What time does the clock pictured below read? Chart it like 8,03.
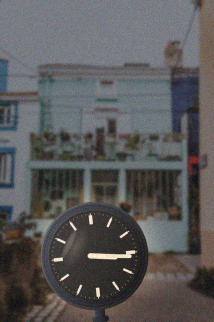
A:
3,16
